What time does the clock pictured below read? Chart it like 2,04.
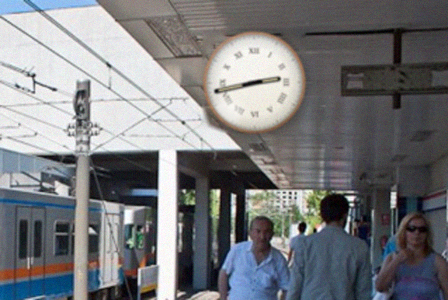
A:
2,43
